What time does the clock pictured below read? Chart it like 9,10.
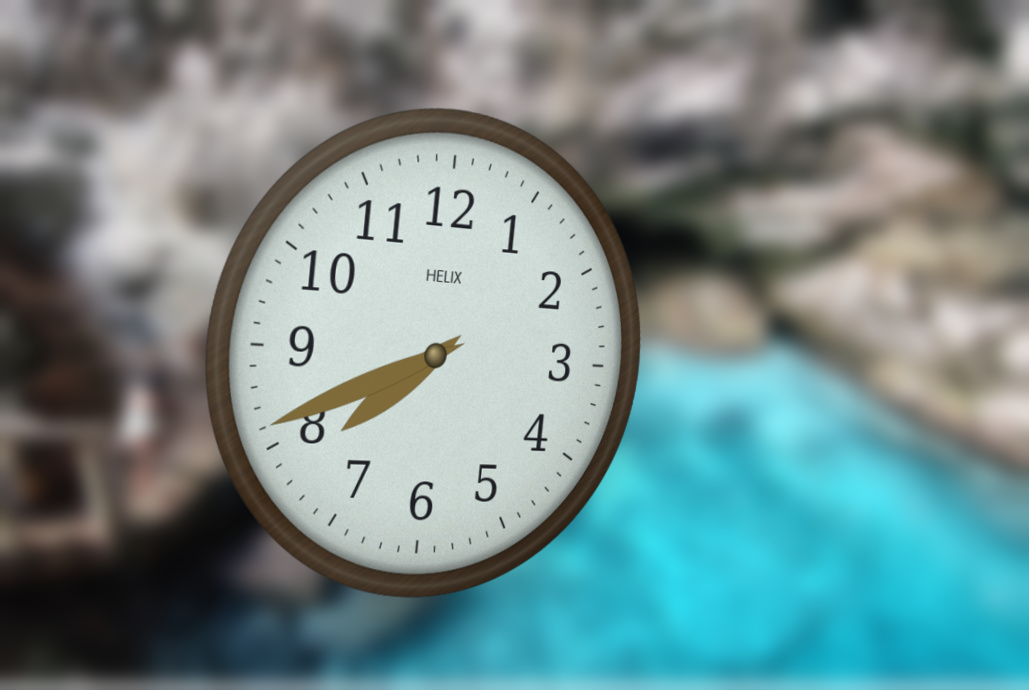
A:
7,41
